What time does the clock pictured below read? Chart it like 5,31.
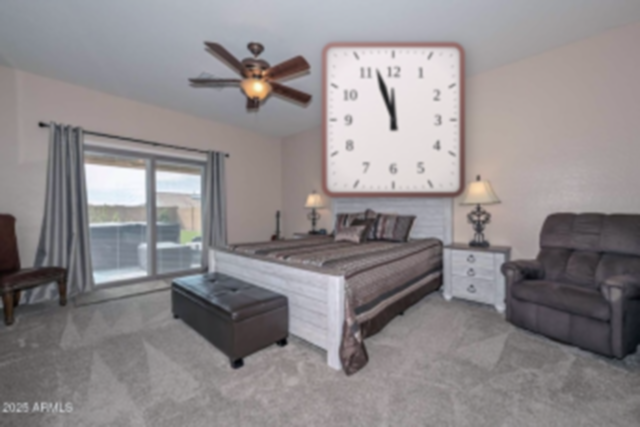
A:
11,57
